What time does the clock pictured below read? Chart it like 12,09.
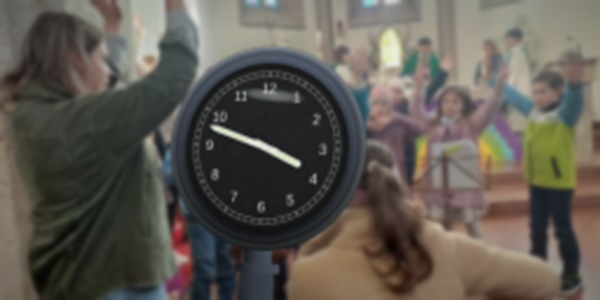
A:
3,48
